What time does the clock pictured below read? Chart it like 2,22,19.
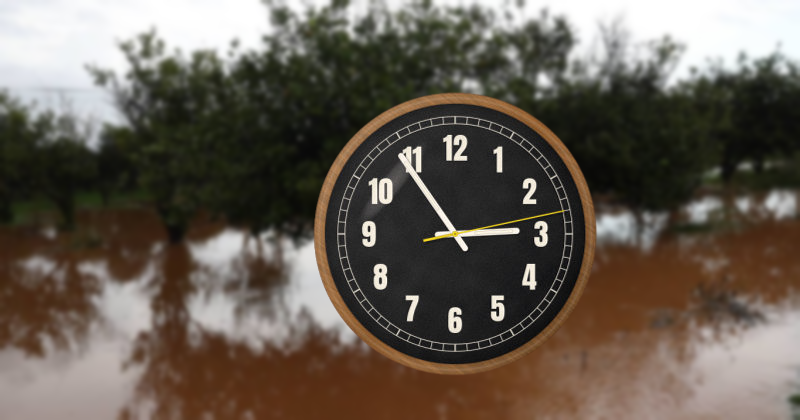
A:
2,54,13
